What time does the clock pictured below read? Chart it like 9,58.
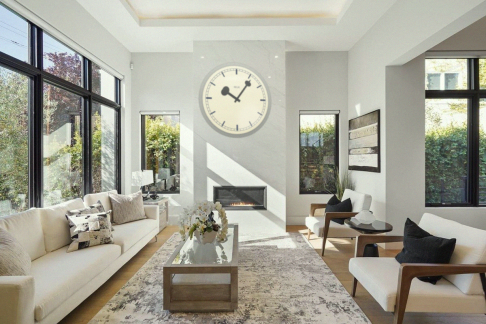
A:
10,06
